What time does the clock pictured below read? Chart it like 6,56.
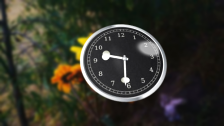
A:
9,31
